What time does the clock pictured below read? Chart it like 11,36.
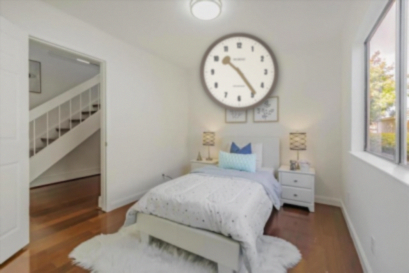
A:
10,24
